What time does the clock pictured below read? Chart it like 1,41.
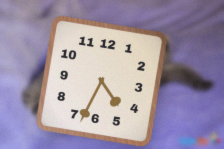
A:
4,33
